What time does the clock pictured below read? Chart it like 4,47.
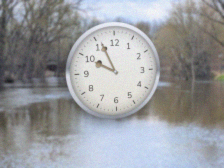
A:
9,56
